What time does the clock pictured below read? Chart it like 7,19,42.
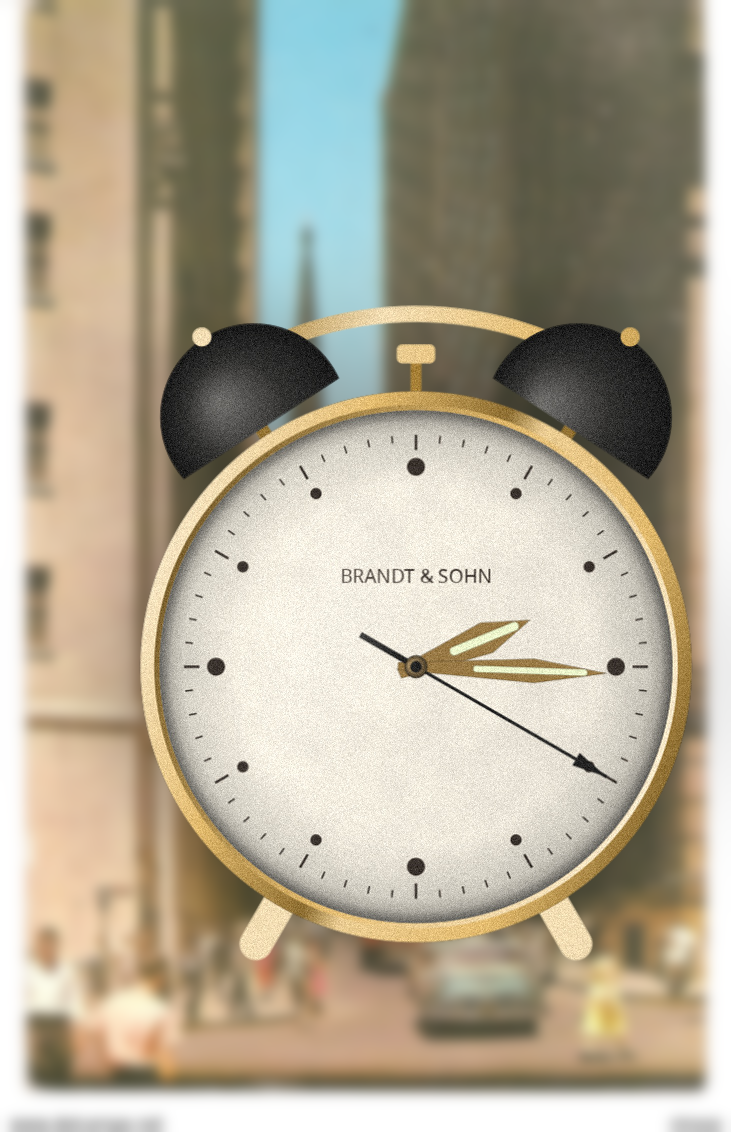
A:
2,15,20
